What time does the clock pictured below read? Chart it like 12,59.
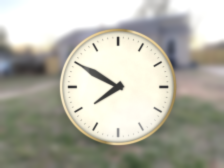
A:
7,50
